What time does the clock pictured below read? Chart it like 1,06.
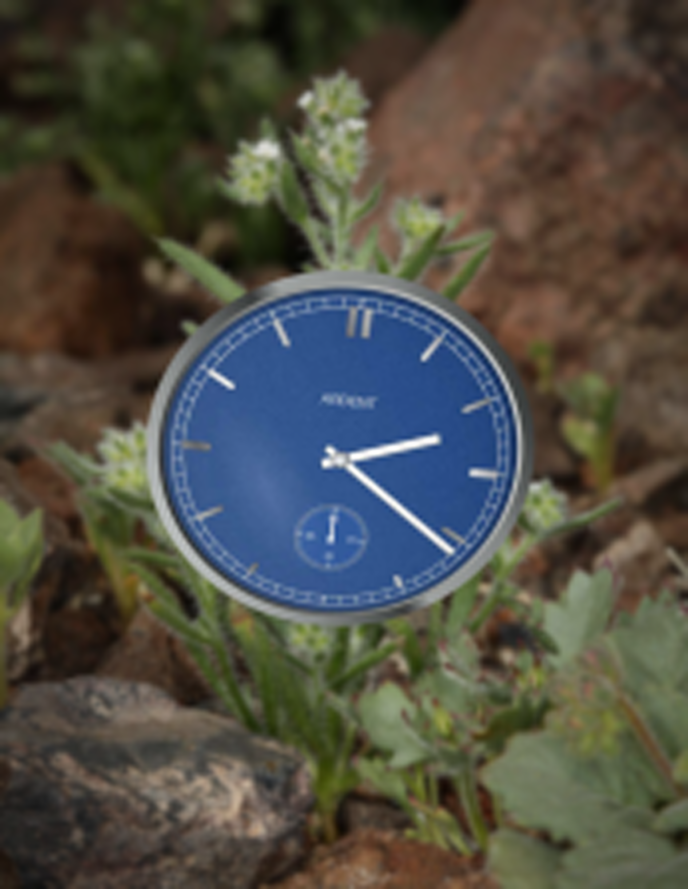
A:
2,21
